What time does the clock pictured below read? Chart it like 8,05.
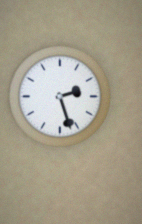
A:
2,27
